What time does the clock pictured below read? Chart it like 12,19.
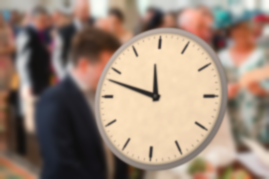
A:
11,48
